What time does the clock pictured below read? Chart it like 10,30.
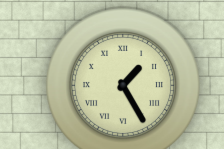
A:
1,25
